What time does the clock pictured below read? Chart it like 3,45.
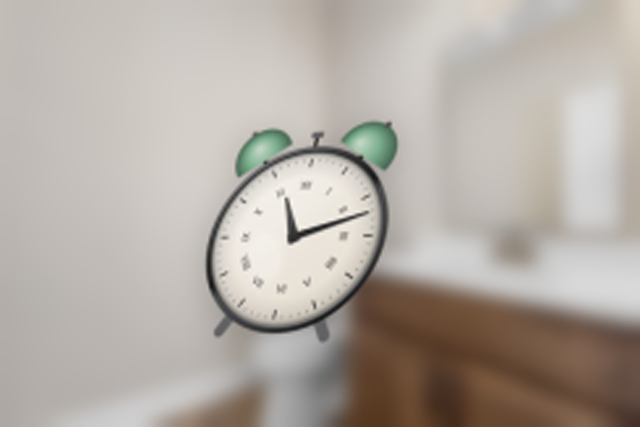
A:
11,12
